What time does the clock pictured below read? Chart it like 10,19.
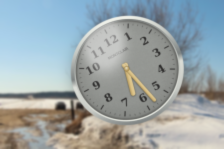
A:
6,28
